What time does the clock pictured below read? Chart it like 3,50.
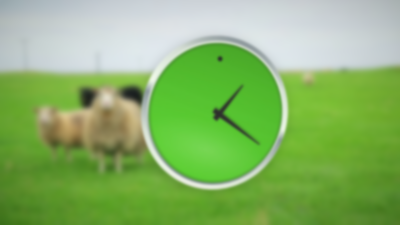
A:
1,21
